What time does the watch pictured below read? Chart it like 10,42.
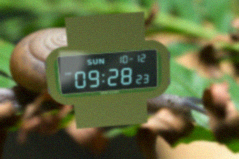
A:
9,28
